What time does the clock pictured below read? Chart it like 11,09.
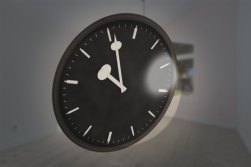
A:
9,56
